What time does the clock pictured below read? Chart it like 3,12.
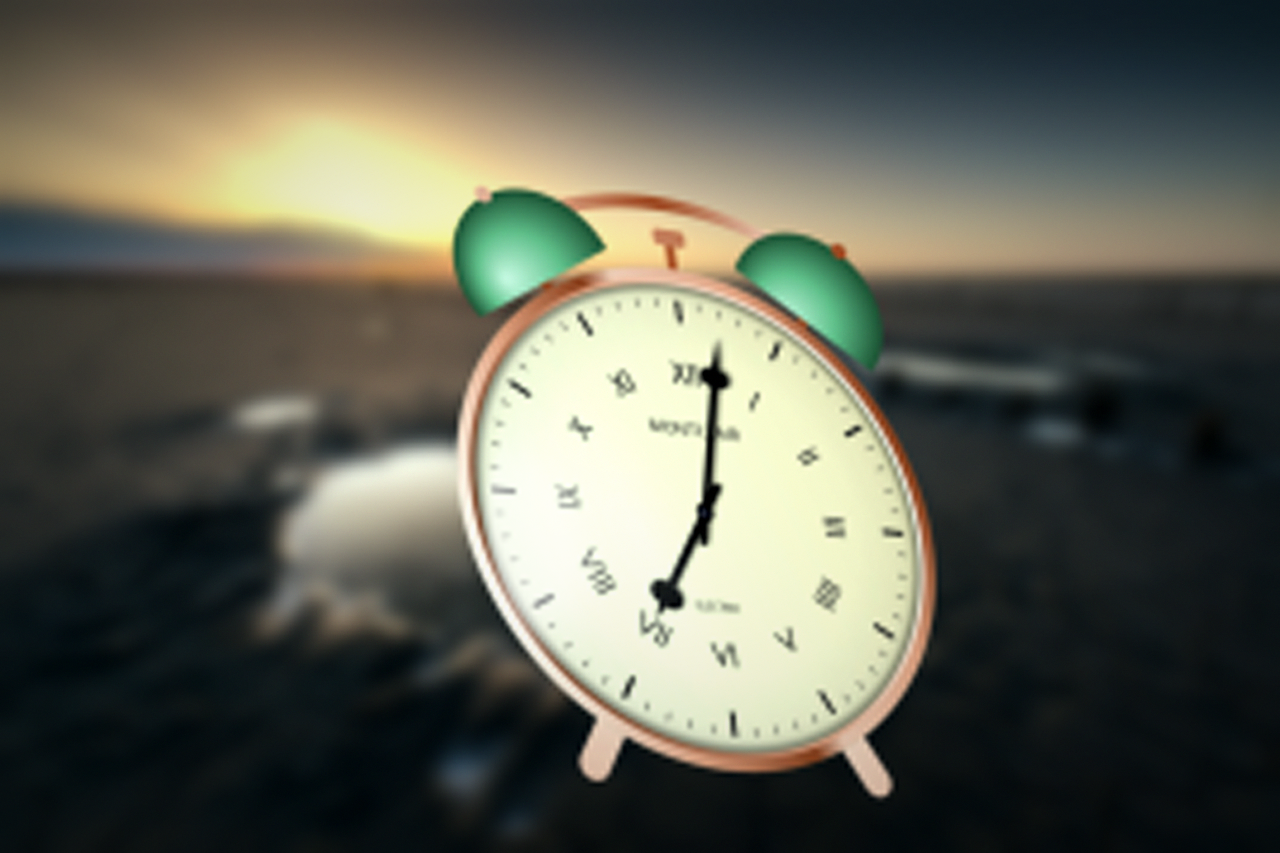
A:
7,02
